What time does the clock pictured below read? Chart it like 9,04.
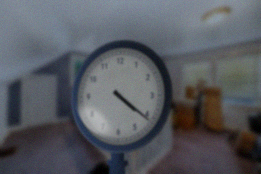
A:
4,21
